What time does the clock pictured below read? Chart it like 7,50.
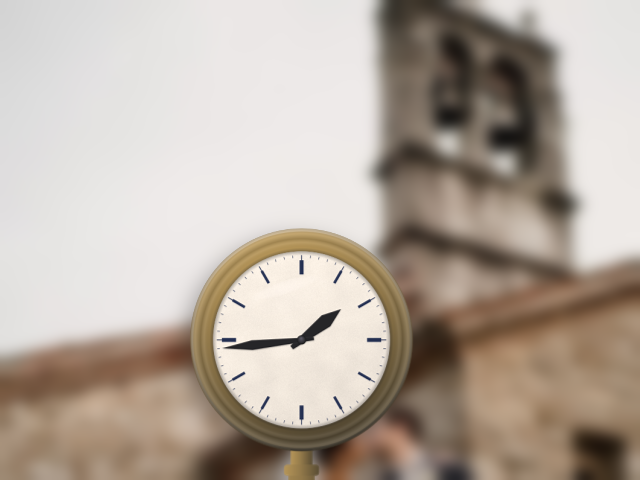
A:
1,44
